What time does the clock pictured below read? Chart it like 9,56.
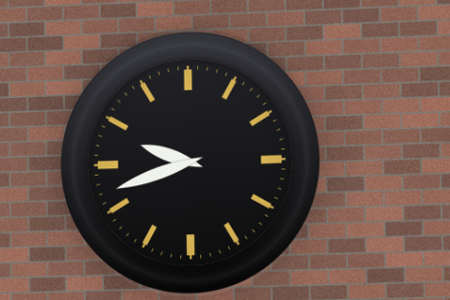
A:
9,42
